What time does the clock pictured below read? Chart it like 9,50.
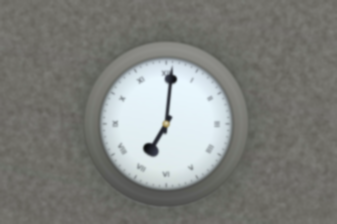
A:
7,01
